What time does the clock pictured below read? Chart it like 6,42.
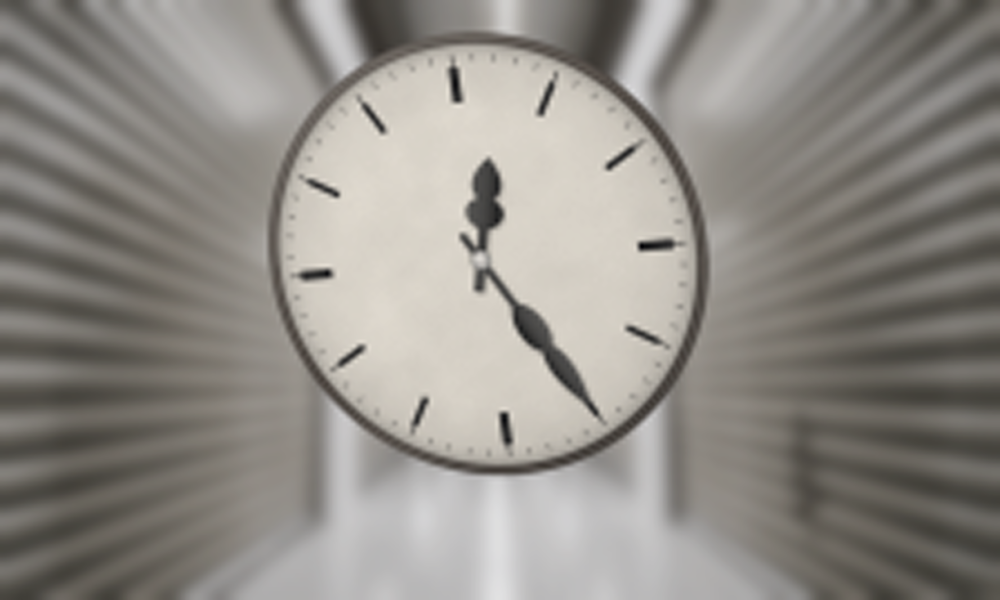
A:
12,25
